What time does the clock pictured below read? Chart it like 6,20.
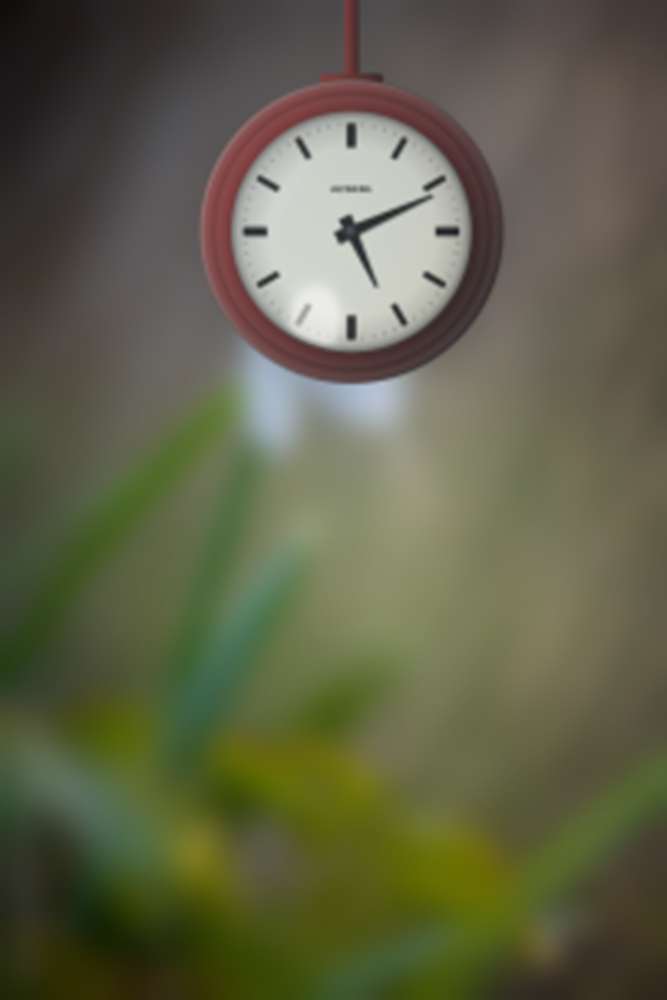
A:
5,11
